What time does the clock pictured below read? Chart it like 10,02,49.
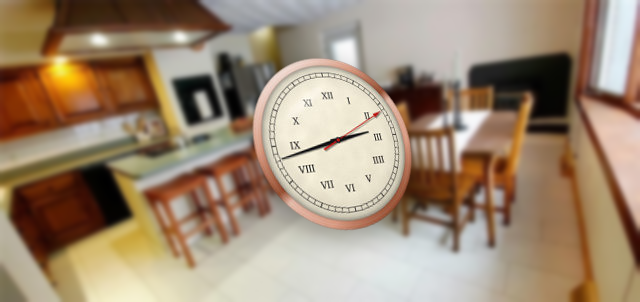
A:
2,43,11
